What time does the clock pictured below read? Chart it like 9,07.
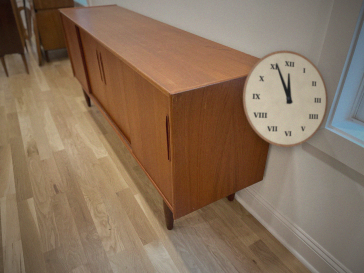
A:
11,56
